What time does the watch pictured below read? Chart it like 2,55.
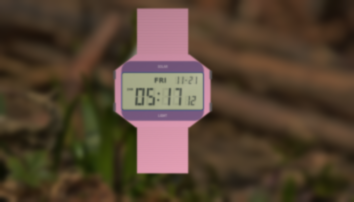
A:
5,17
